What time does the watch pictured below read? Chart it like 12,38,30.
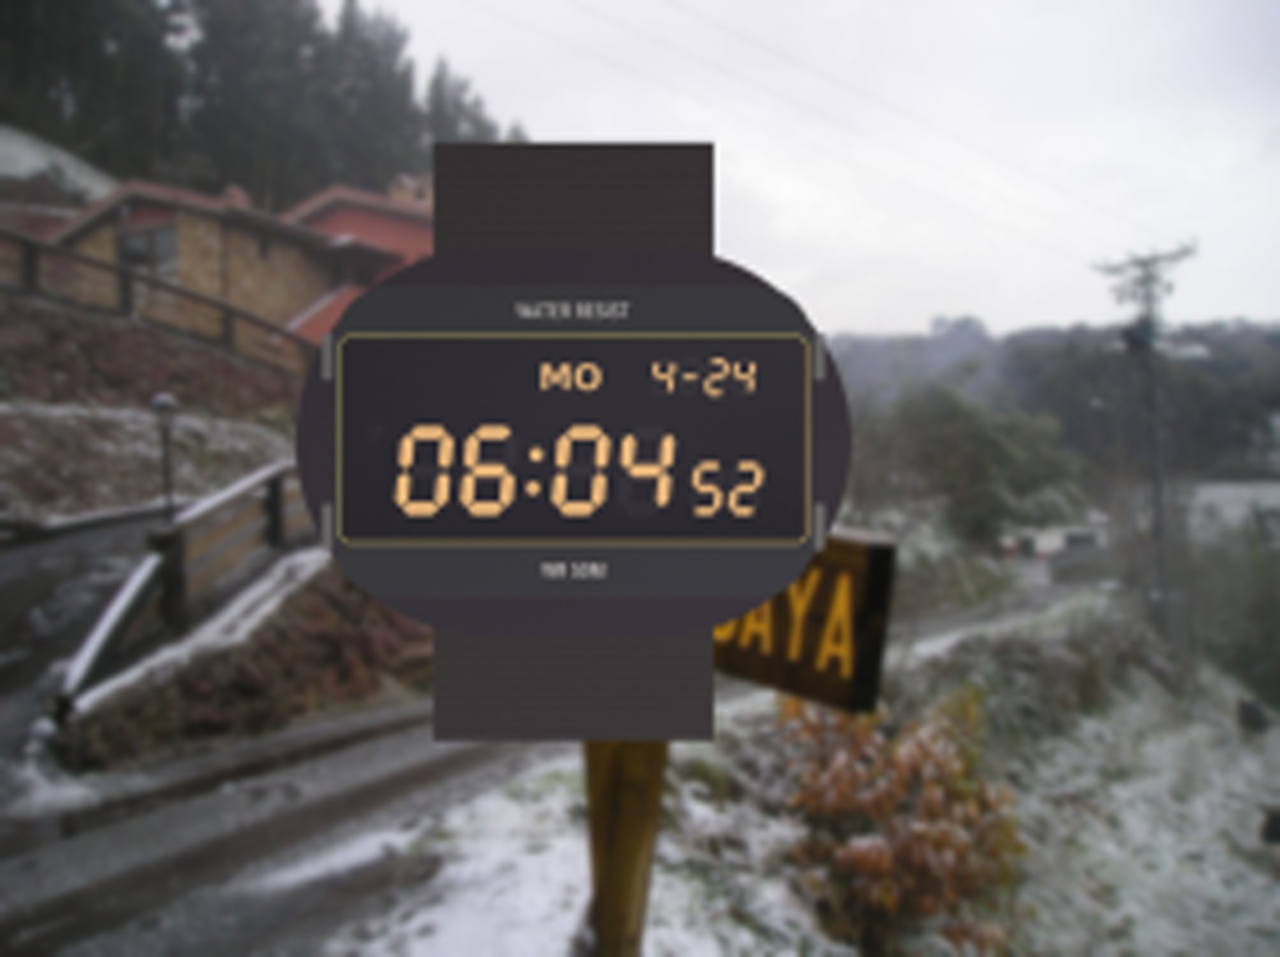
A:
6,04,52
